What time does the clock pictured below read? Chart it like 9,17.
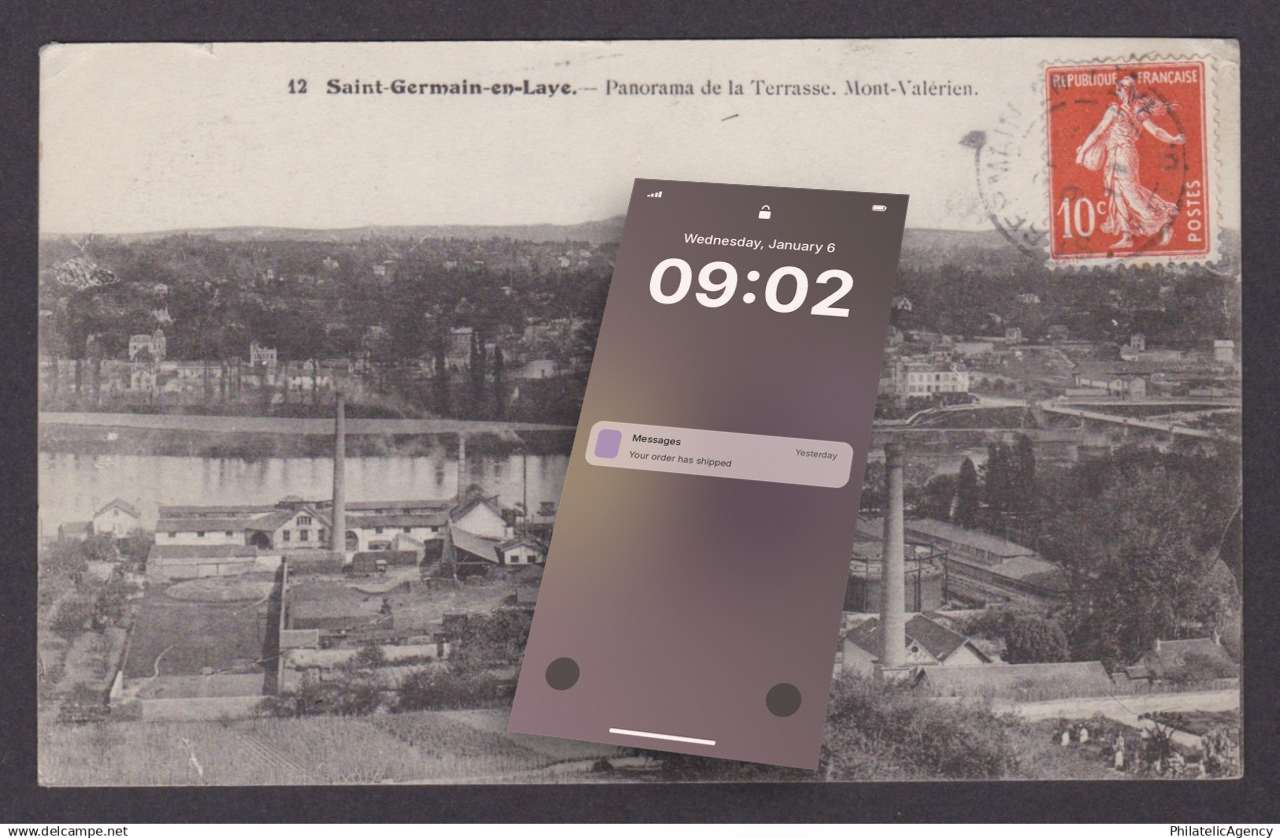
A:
9,02
